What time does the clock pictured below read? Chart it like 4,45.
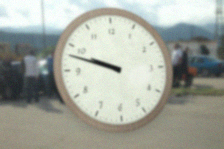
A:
9,48
